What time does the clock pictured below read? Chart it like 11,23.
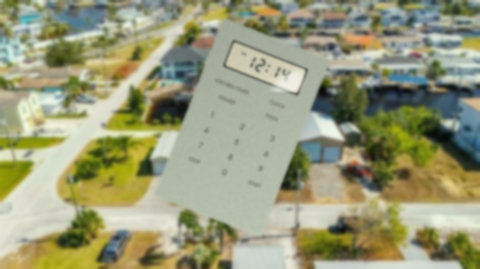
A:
12,14
